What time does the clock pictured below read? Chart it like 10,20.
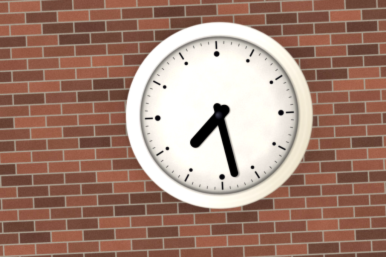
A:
7,28
